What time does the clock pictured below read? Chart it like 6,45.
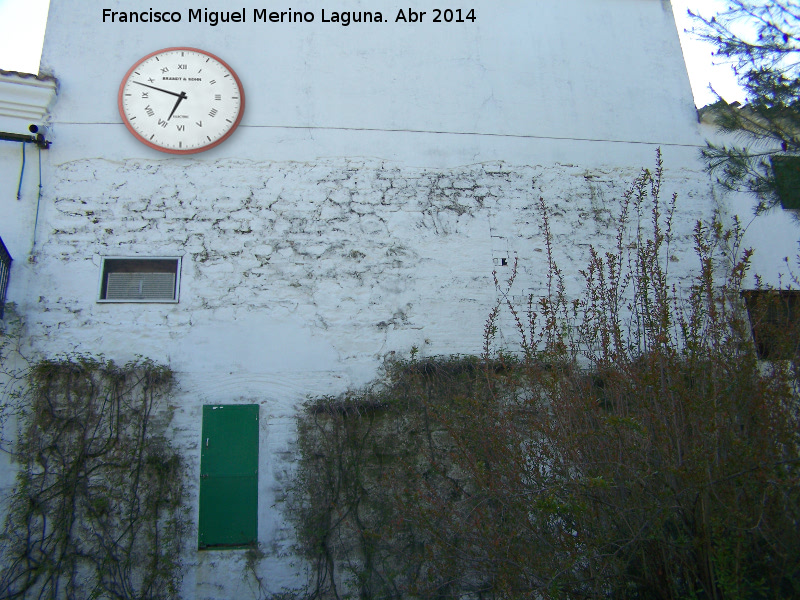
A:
6,48
